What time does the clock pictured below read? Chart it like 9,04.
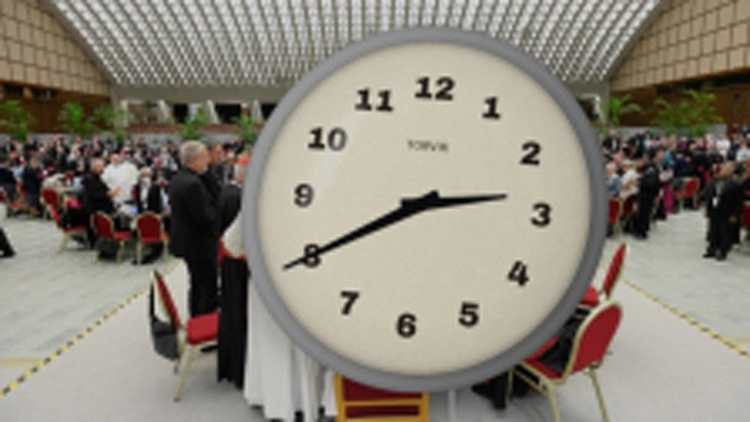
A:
2,40
